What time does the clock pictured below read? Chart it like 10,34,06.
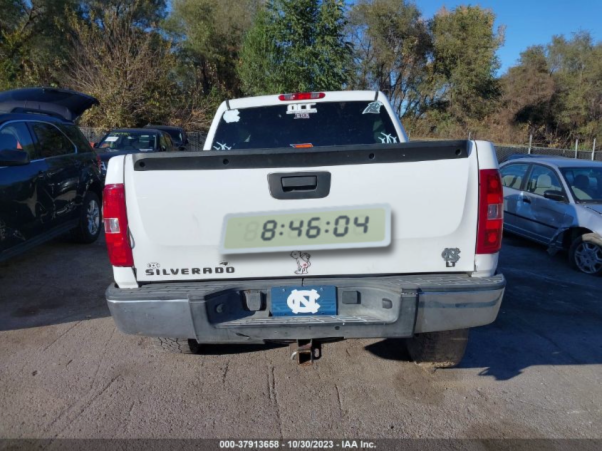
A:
8,46,04
